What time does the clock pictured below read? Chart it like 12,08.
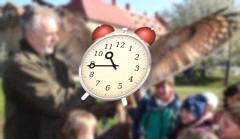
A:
10,44
